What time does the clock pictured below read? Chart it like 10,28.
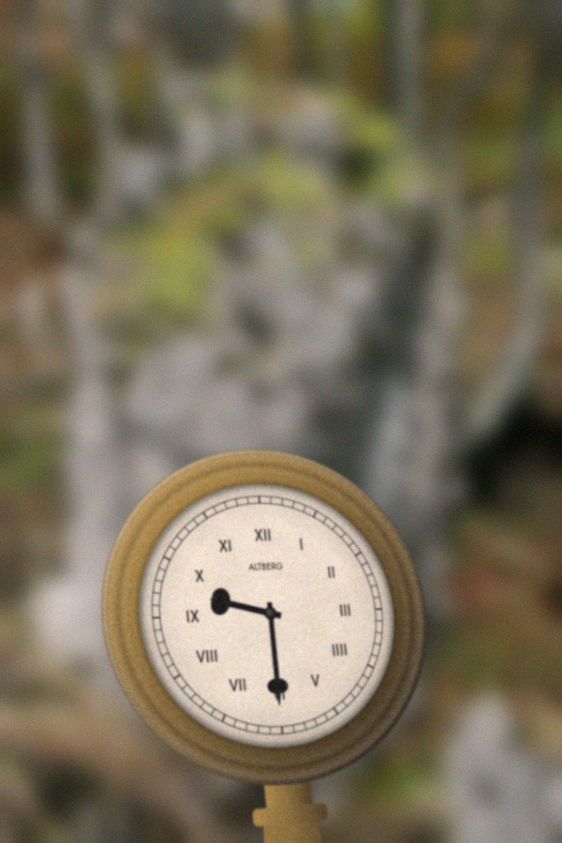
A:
9,30
